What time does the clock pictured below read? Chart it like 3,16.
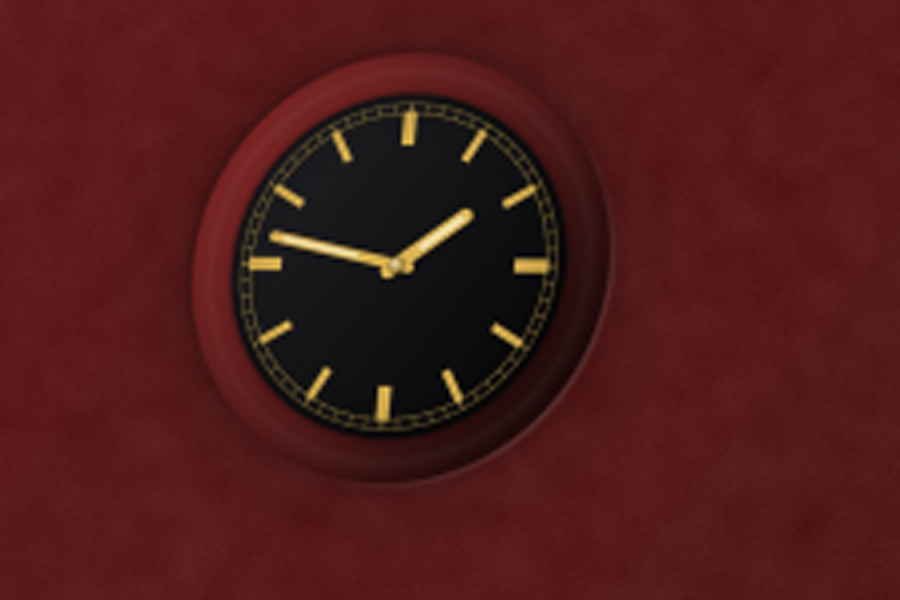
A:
1,47
